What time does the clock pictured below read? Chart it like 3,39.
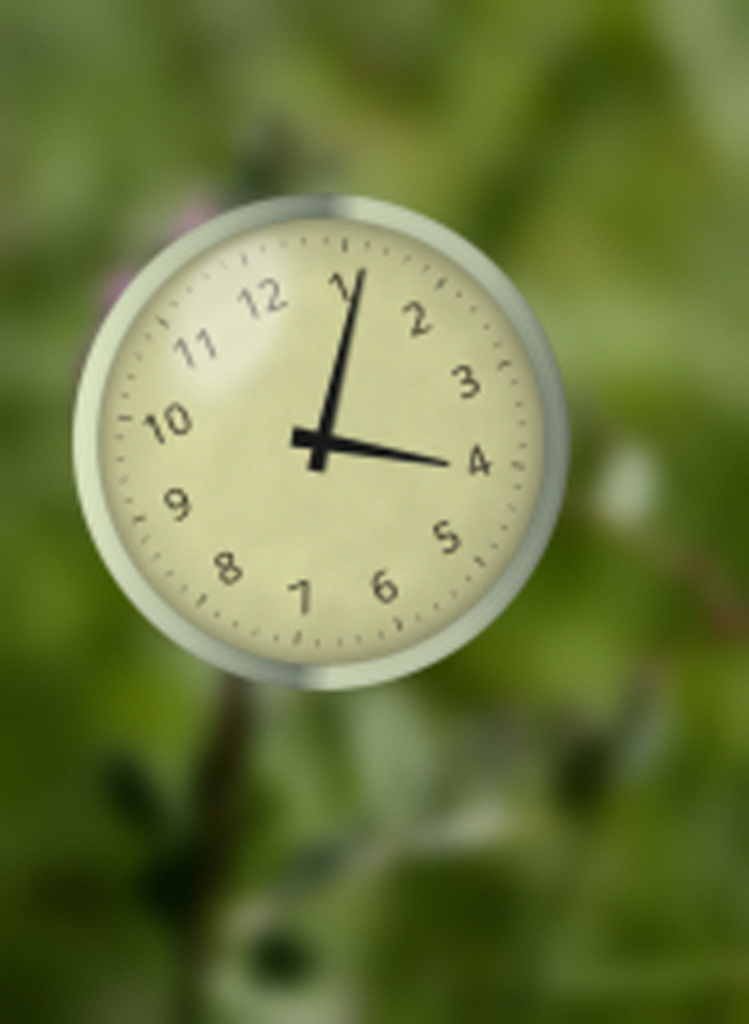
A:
4,06
